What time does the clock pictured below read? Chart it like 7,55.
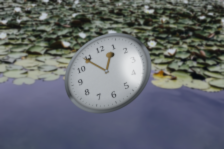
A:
12,54
